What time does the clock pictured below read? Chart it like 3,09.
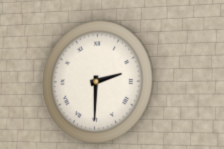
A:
2,30
